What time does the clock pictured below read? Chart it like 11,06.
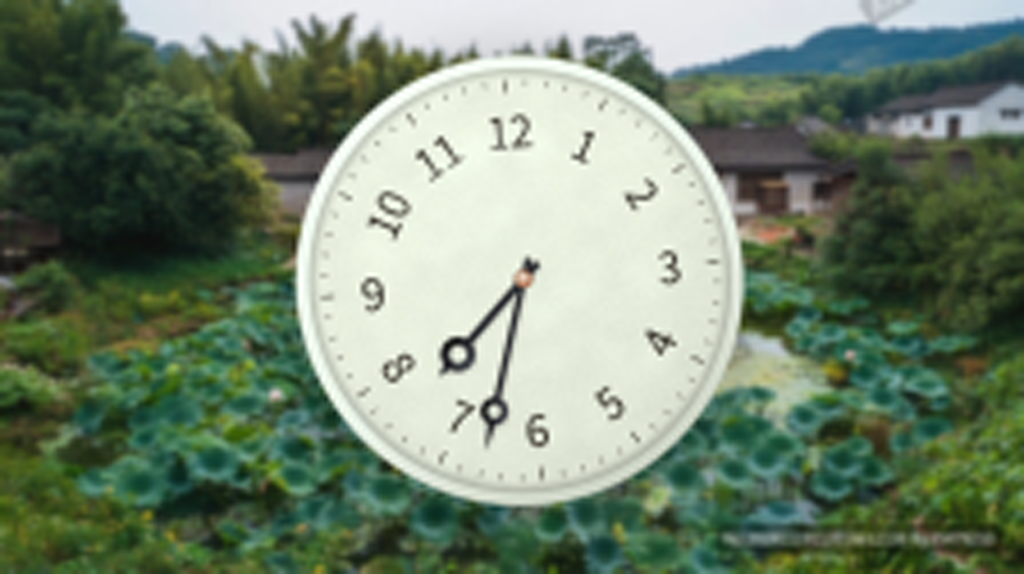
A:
7,33
